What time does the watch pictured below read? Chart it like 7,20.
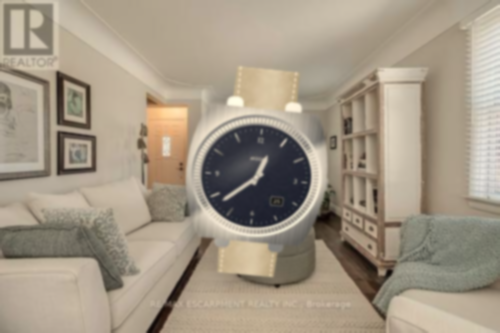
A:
12,38
